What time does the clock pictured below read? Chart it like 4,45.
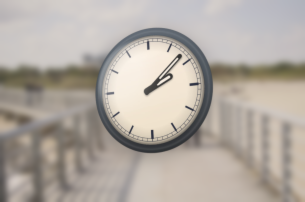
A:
2,08
